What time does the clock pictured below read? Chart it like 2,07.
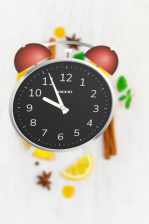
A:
9,56
